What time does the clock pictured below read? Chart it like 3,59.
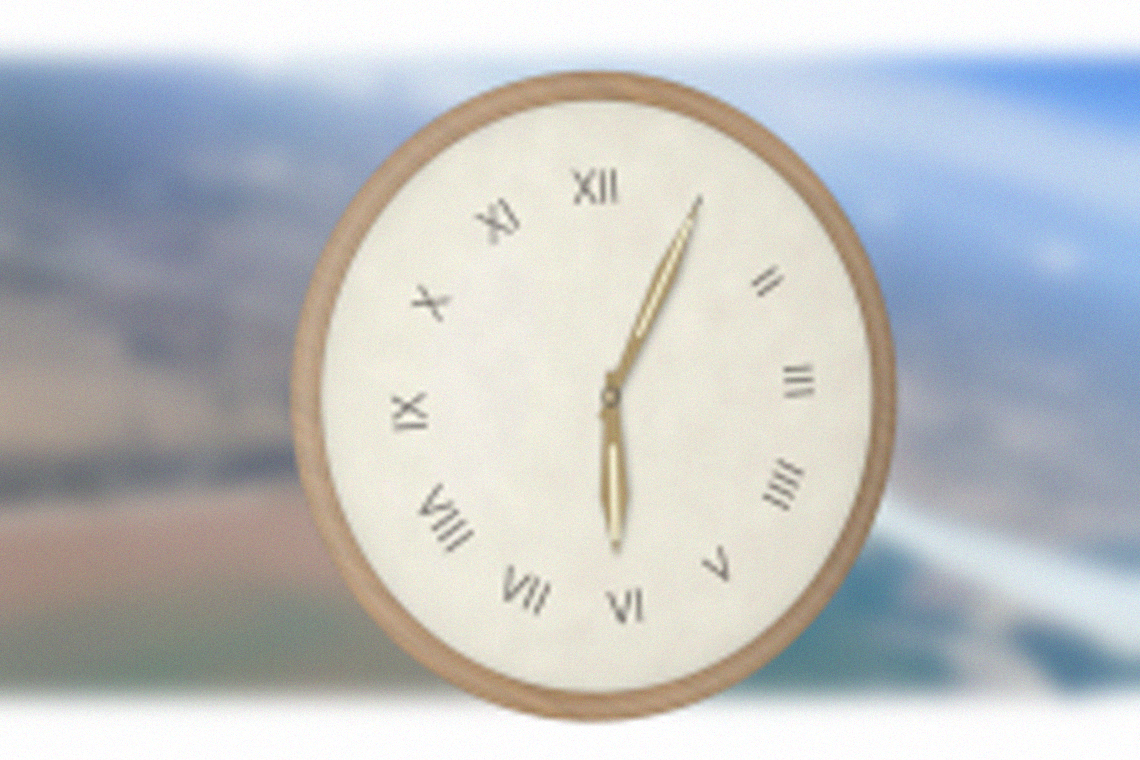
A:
6,05
